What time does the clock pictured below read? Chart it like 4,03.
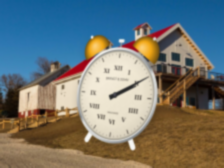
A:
2,10
